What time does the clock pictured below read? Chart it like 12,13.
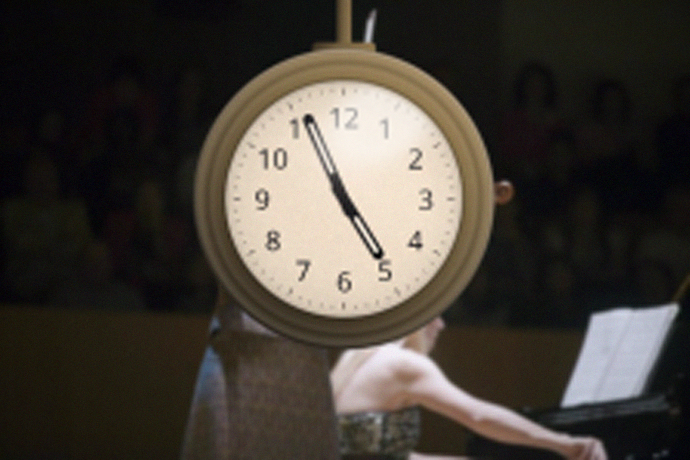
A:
4,56
